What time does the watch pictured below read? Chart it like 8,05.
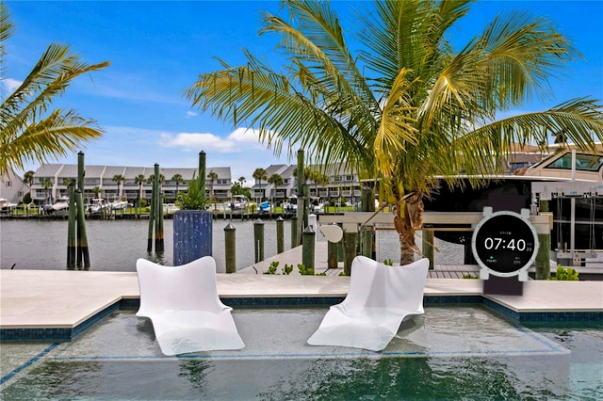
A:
7,40
